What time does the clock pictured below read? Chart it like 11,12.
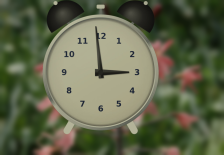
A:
2,59
